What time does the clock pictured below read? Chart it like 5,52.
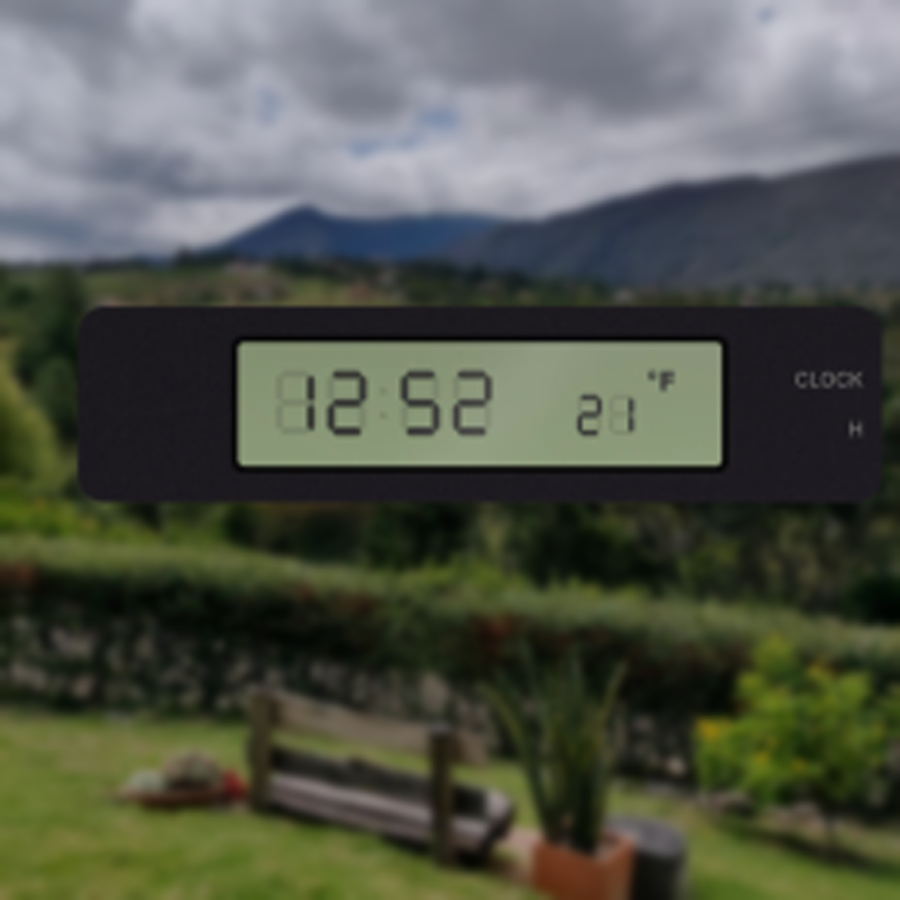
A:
12,52
